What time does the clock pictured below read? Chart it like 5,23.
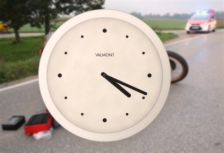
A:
4,19
